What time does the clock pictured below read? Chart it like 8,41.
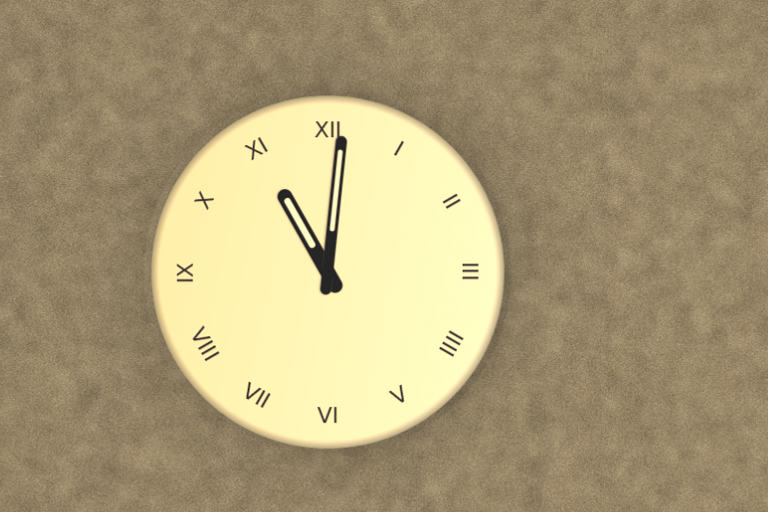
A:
11,01
